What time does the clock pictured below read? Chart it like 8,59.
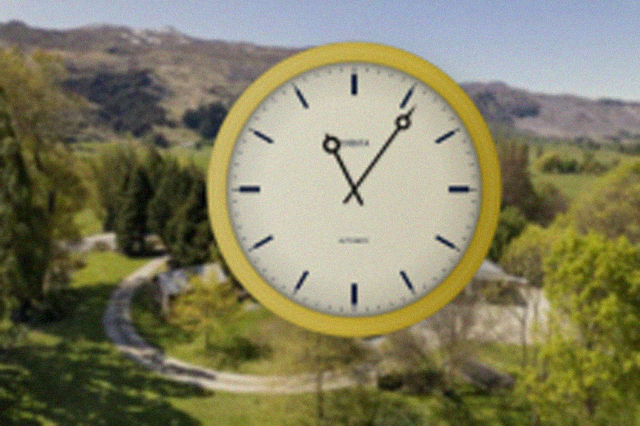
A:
11,06
